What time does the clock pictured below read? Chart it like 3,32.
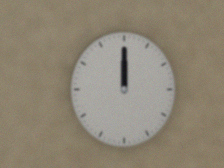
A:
12,00
